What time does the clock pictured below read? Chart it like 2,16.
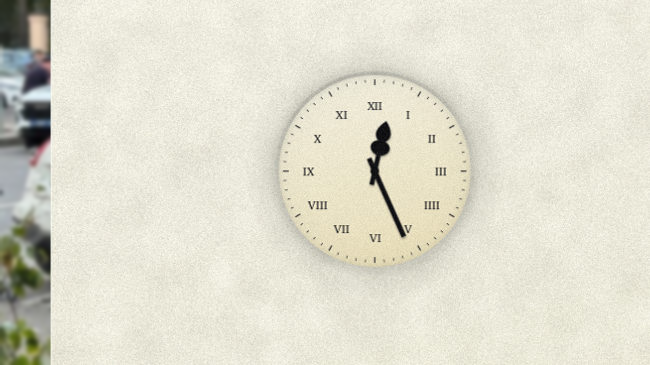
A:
12,26
